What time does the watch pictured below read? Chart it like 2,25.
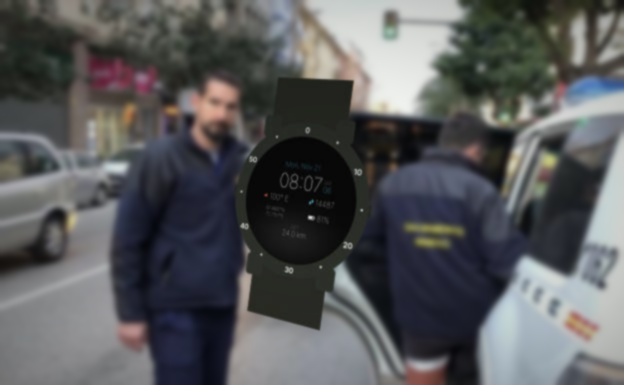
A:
8,07
